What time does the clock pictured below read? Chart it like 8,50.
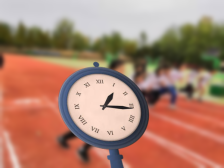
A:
1,16
